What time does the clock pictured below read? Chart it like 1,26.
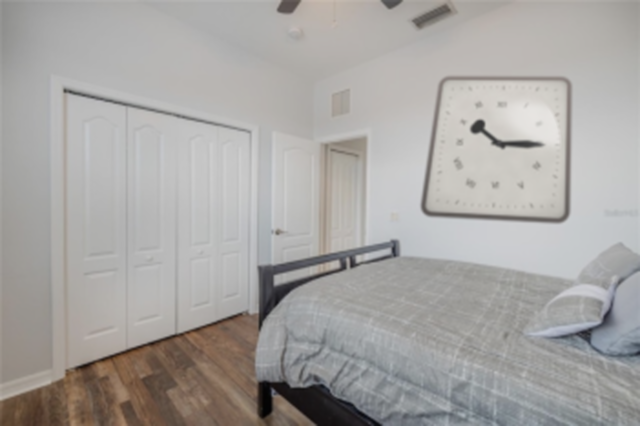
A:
10,15
